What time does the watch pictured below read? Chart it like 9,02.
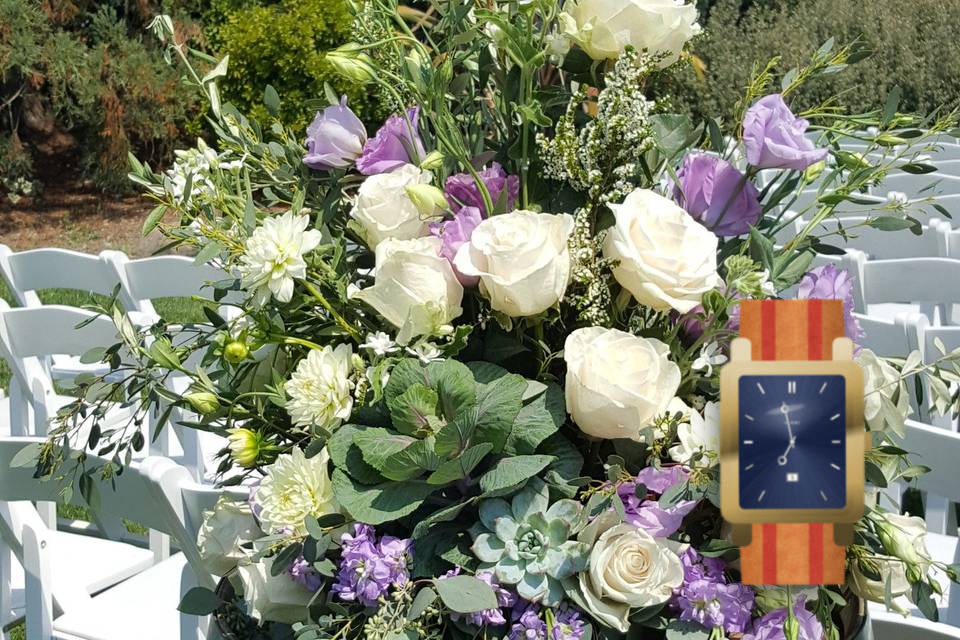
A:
6,58
